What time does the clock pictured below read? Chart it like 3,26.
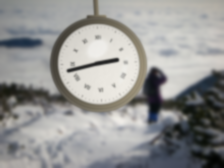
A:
2,43
